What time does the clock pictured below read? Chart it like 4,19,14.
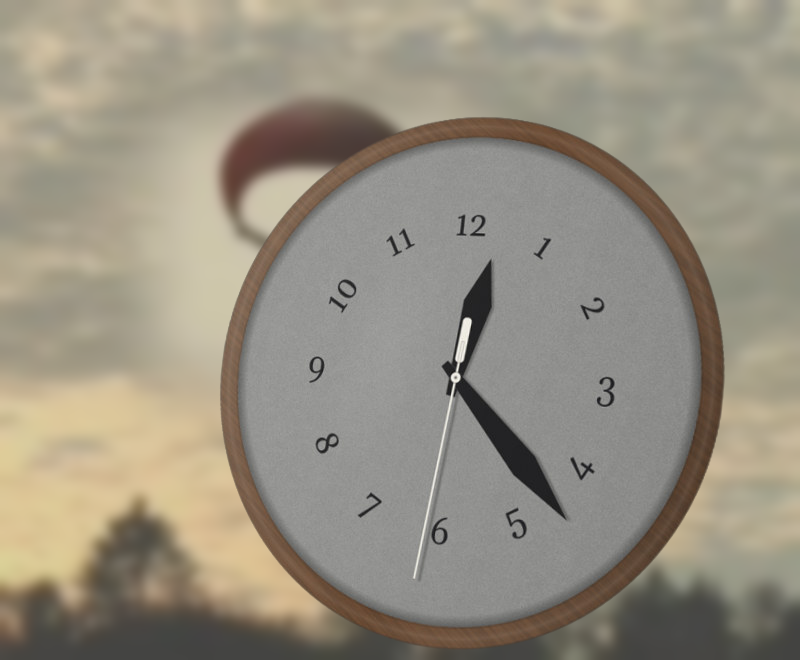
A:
12,22,31
